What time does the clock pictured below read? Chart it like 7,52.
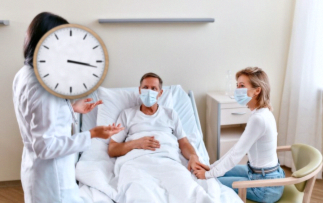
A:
3,17
